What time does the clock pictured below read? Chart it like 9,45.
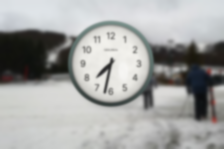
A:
7,32
